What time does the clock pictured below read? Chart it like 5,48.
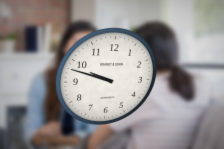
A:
9,48
